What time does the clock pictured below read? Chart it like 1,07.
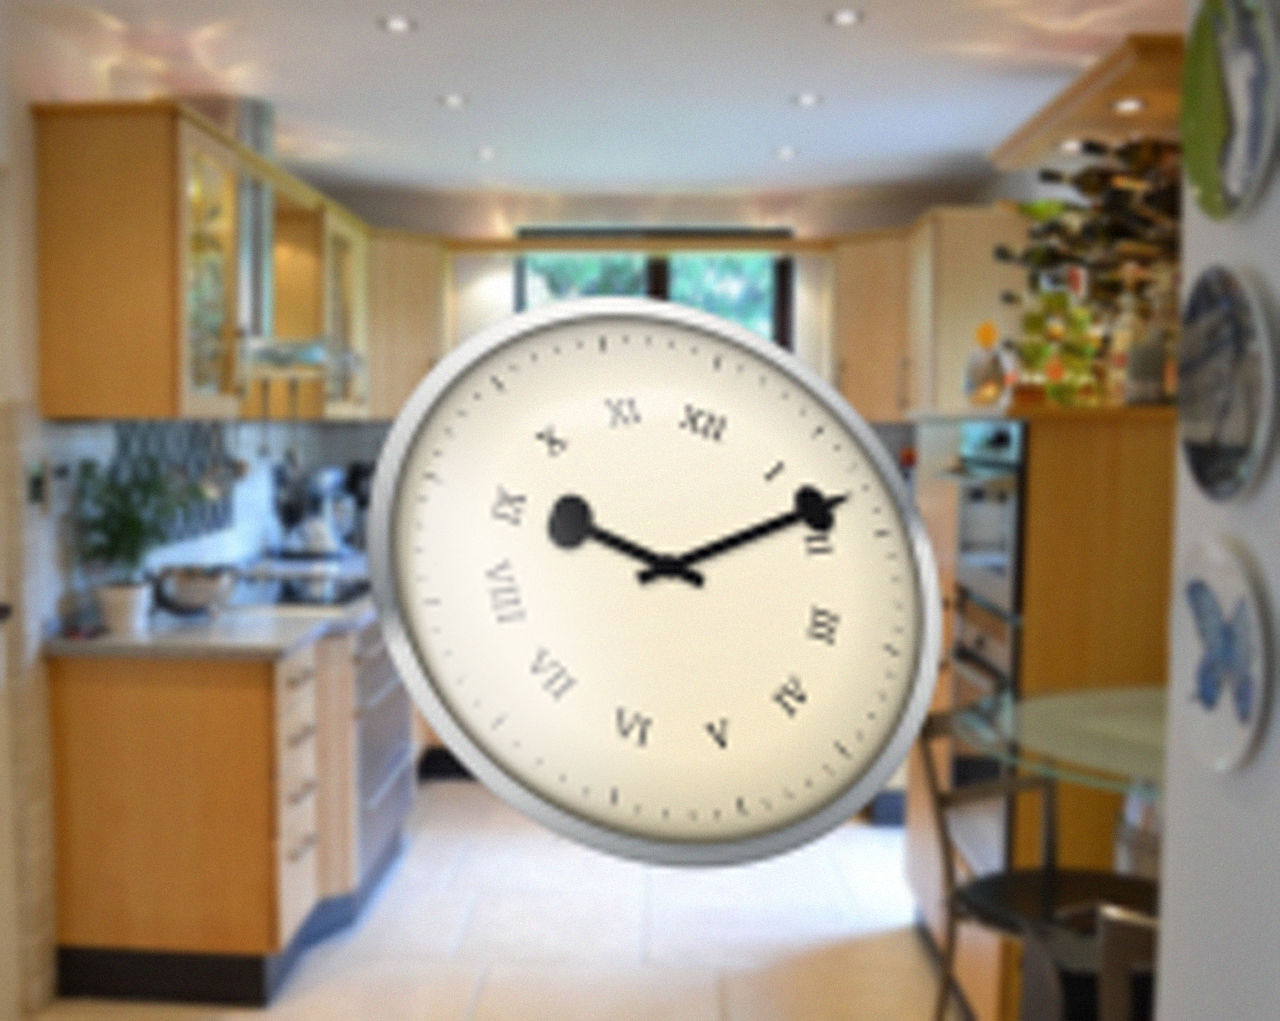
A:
9,08
